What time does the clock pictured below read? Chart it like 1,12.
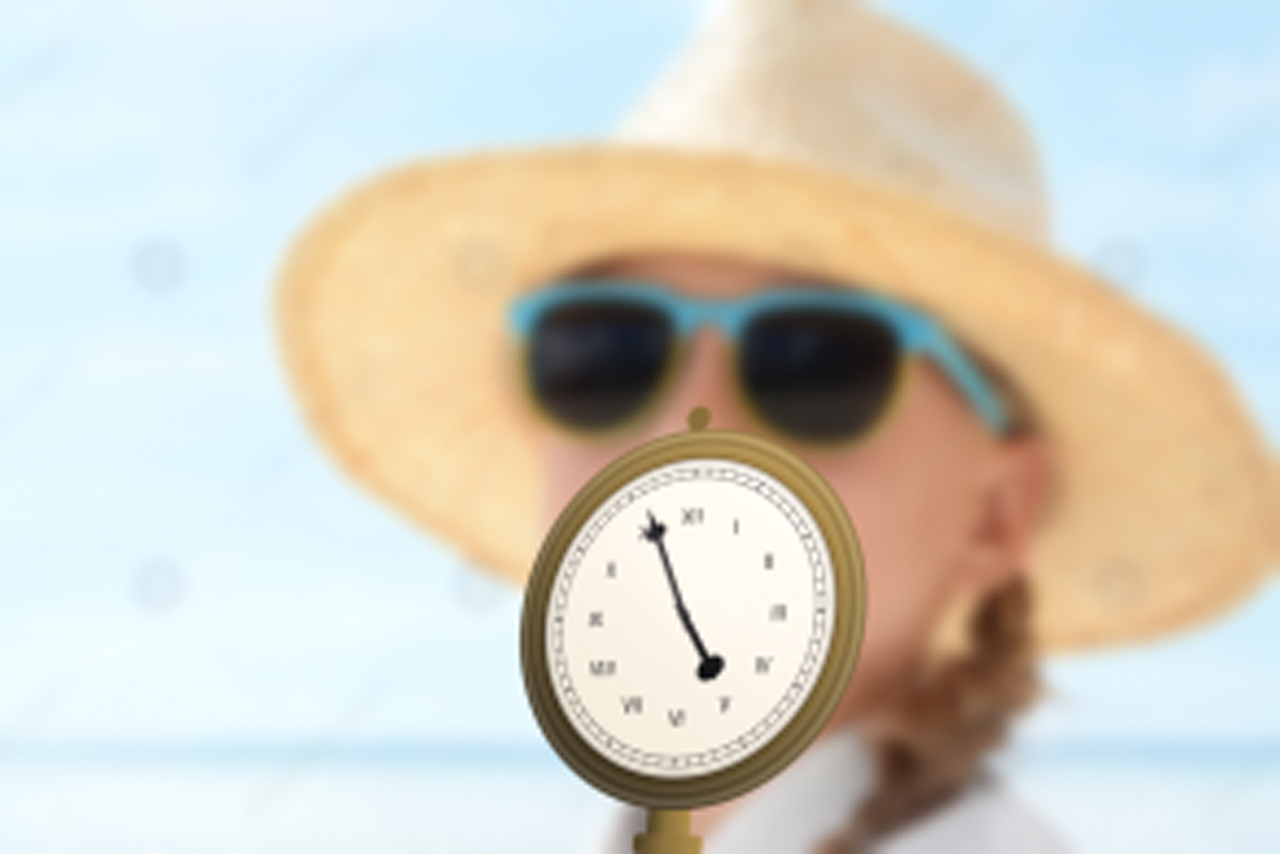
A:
4,56
